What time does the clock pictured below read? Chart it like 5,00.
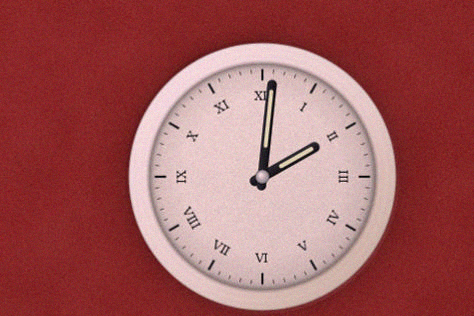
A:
2,01
